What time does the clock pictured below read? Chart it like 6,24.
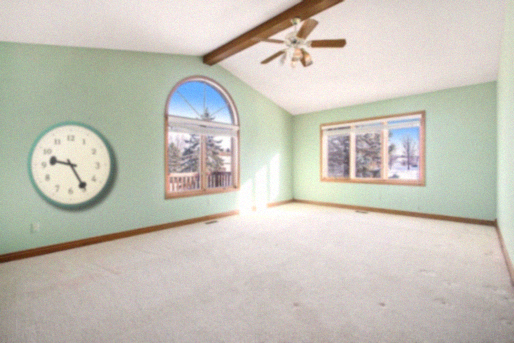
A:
9,25
